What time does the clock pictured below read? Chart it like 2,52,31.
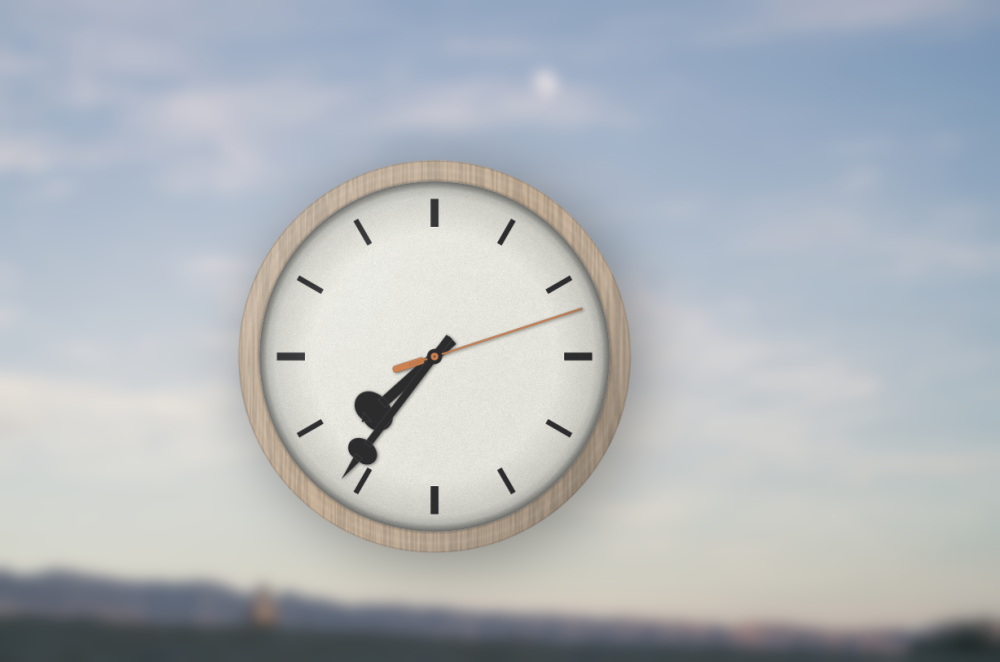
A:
7,36,12
